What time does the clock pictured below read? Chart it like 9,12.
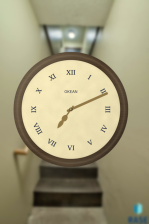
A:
7,11
